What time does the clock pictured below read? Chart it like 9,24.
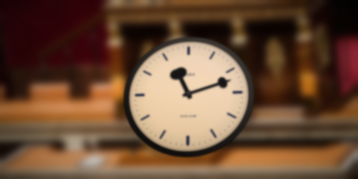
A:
11,12
